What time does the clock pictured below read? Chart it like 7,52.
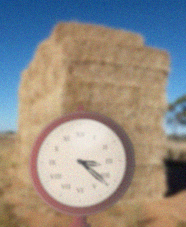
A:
3,22
